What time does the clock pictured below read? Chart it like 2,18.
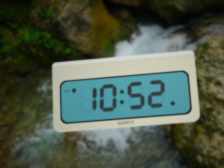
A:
10,52
